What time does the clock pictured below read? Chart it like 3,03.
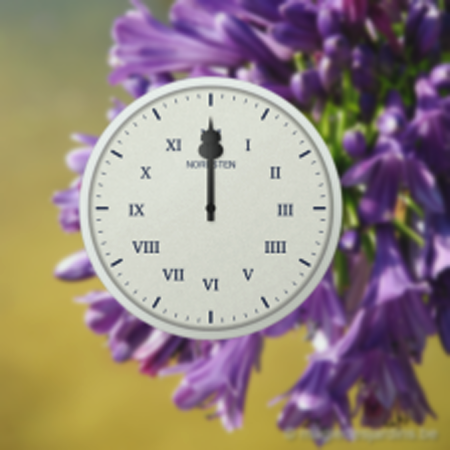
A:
12,00
